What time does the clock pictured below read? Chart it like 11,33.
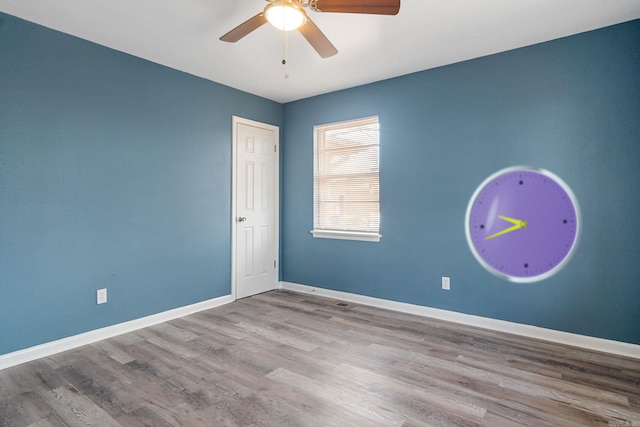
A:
9,42
